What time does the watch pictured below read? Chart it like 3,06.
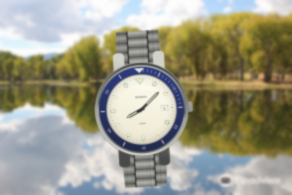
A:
8,08
